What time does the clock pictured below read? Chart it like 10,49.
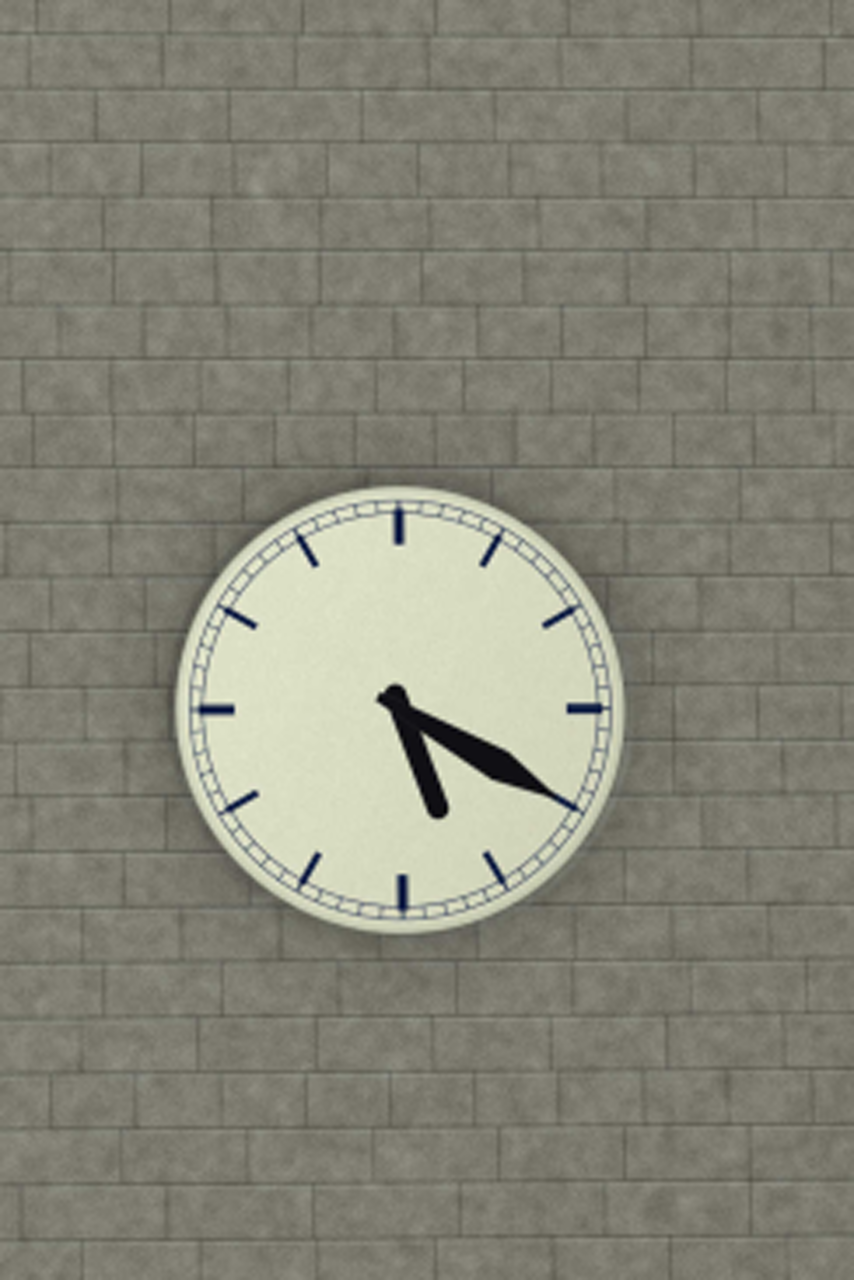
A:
5,20
